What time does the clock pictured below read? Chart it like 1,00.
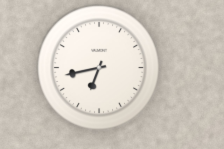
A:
6,43
